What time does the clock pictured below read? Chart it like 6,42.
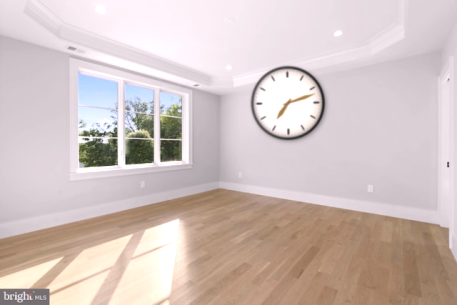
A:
7,12
